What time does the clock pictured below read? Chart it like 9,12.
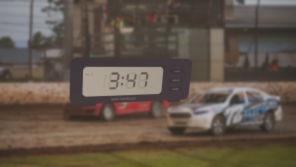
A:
3,47
